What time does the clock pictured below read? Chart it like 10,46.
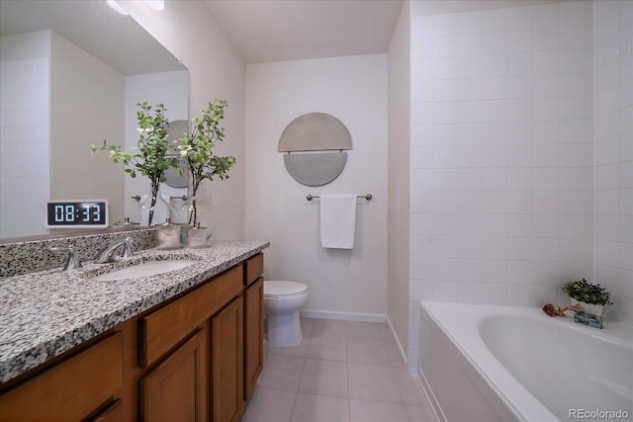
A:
8,33
